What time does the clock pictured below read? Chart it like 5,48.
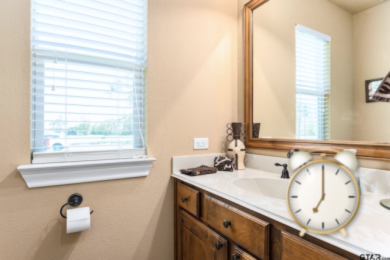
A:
7,00
